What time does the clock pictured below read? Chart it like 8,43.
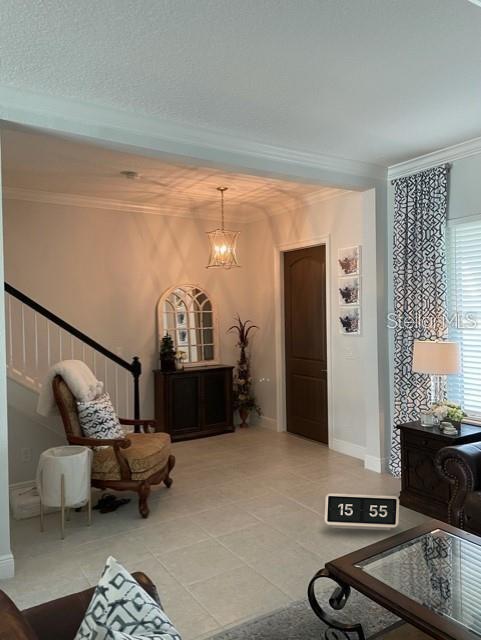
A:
15,55
